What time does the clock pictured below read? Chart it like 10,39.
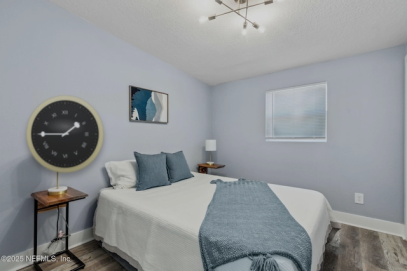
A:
1,45
